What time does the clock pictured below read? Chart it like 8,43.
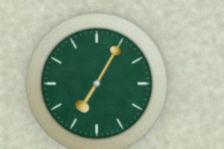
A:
7,05
